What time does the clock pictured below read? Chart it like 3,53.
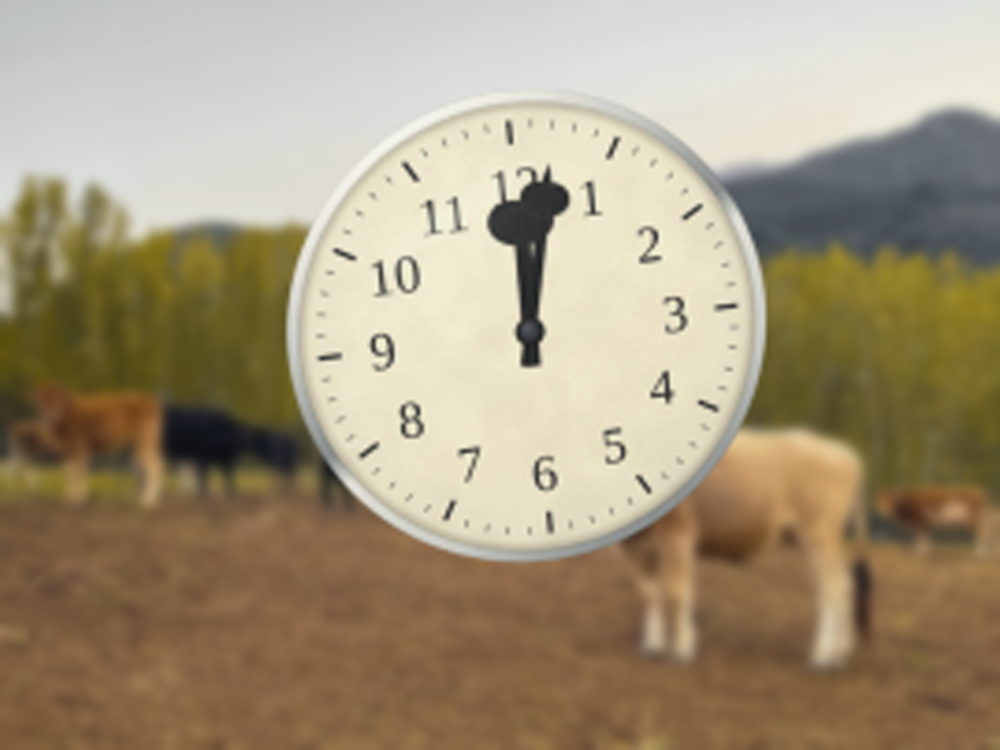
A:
12,02
